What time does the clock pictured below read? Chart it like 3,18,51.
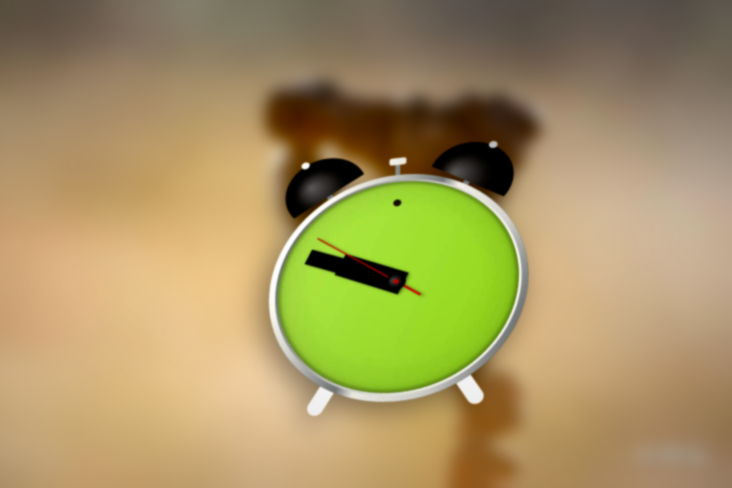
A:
9,48,51
